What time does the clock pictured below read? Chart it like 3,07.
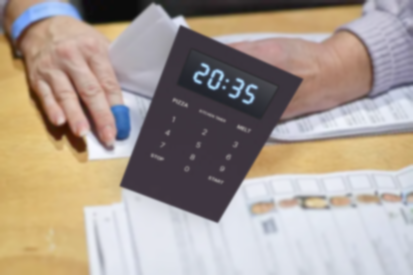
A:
20,35
